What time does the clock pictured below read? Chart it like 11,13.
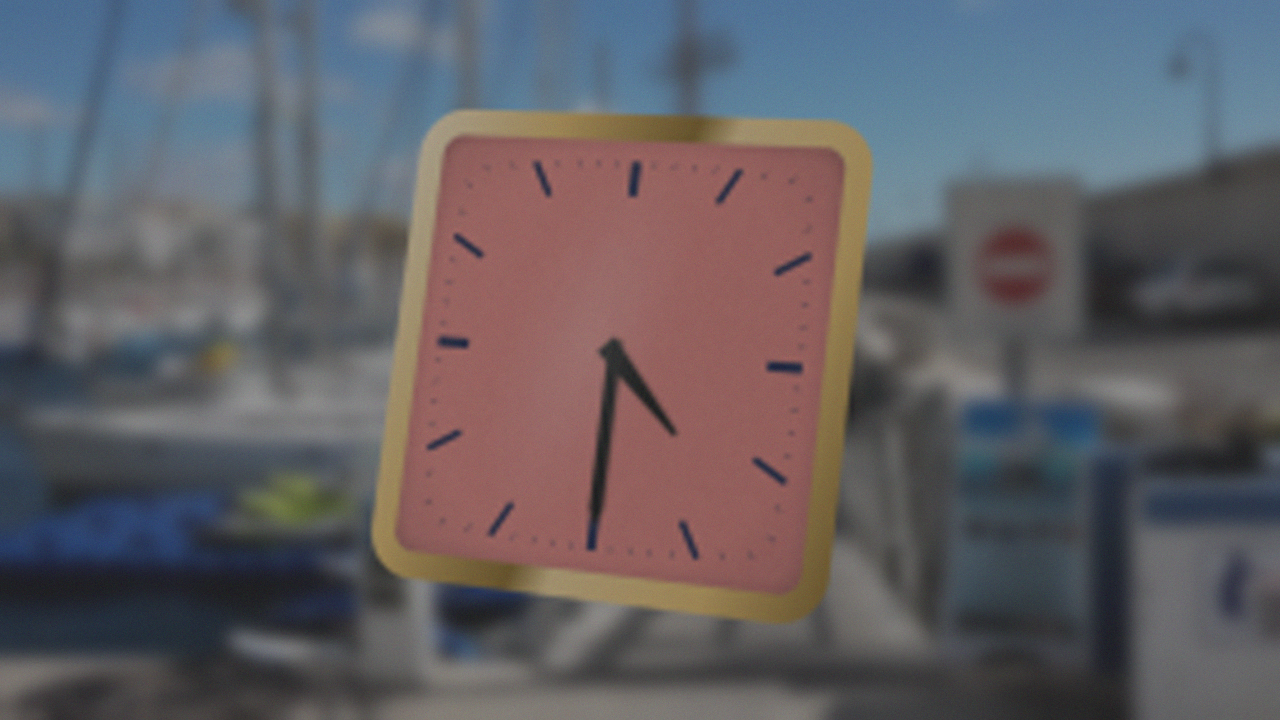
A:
4,30
